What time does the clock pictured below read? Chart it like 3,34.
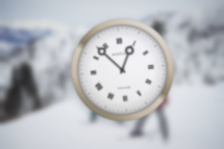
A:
12,53
